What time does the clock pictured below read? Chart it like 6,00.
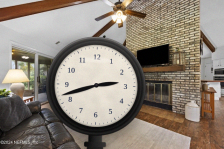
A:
2,42
